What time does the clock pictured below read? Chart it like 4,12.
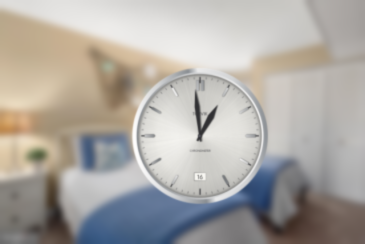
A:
12,59
